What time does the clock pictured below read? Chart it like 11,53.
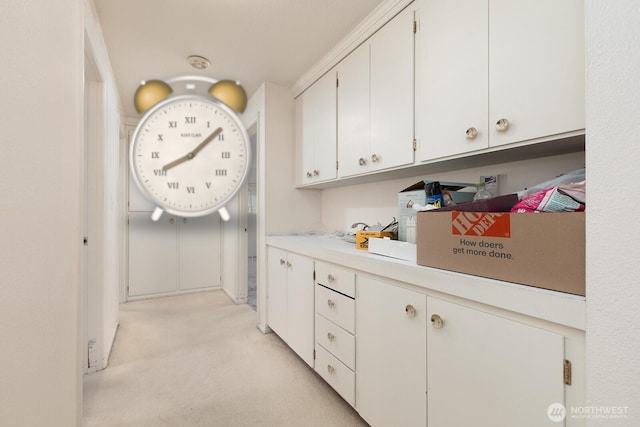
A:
8,08
